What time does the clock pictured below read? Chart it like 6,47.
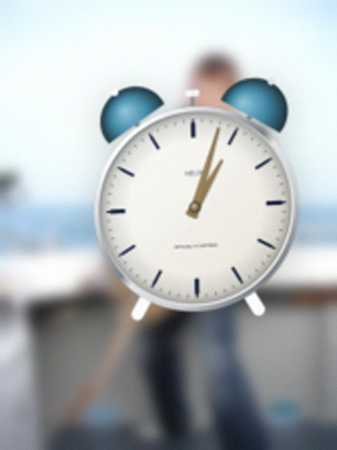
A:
1,03
